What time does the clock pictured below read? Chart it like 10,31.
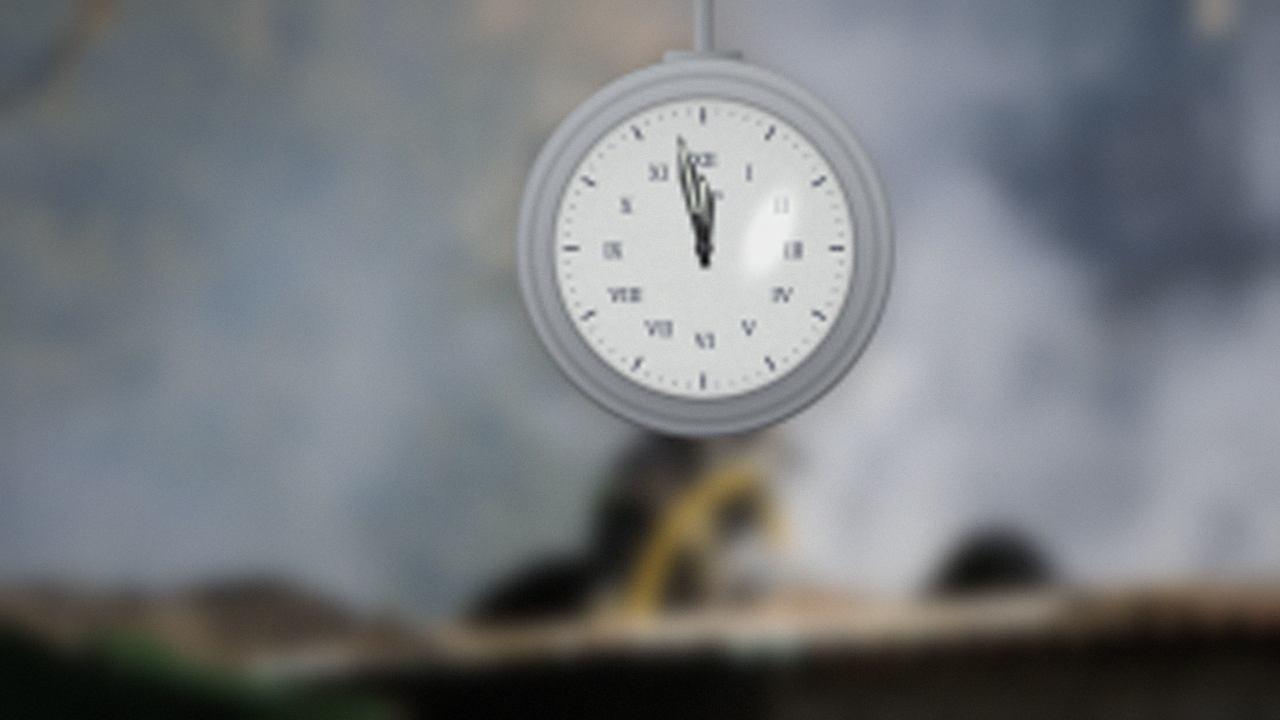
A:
11,58
